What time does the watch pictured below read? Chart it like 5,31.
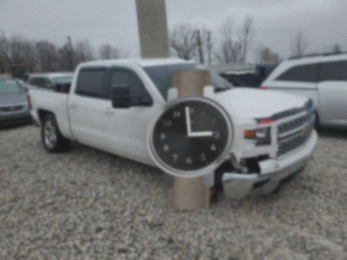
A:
2,59
